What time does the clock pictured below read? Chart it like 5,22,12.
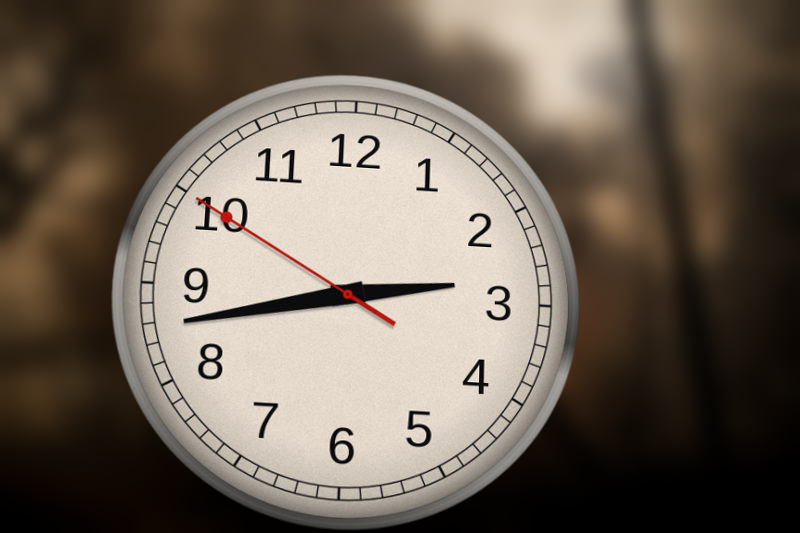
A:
2,42,50
